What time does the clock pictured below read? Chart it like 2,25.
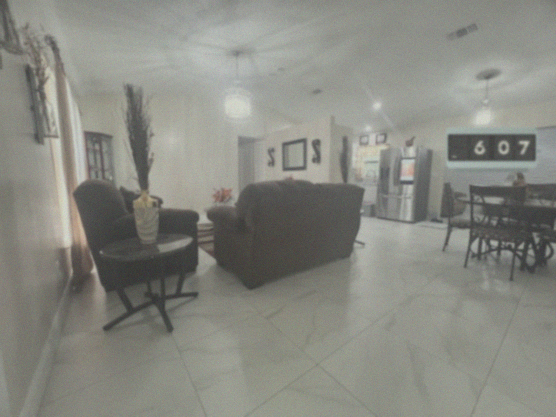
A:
6,07
